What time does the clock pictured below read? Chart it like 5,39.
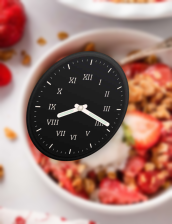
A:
8,19
